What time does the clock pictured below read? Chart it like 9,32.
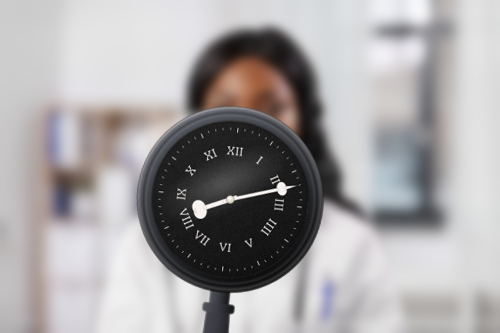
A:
8,12
